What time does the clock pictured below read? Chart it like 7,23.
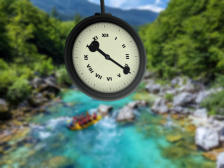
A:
10,21
